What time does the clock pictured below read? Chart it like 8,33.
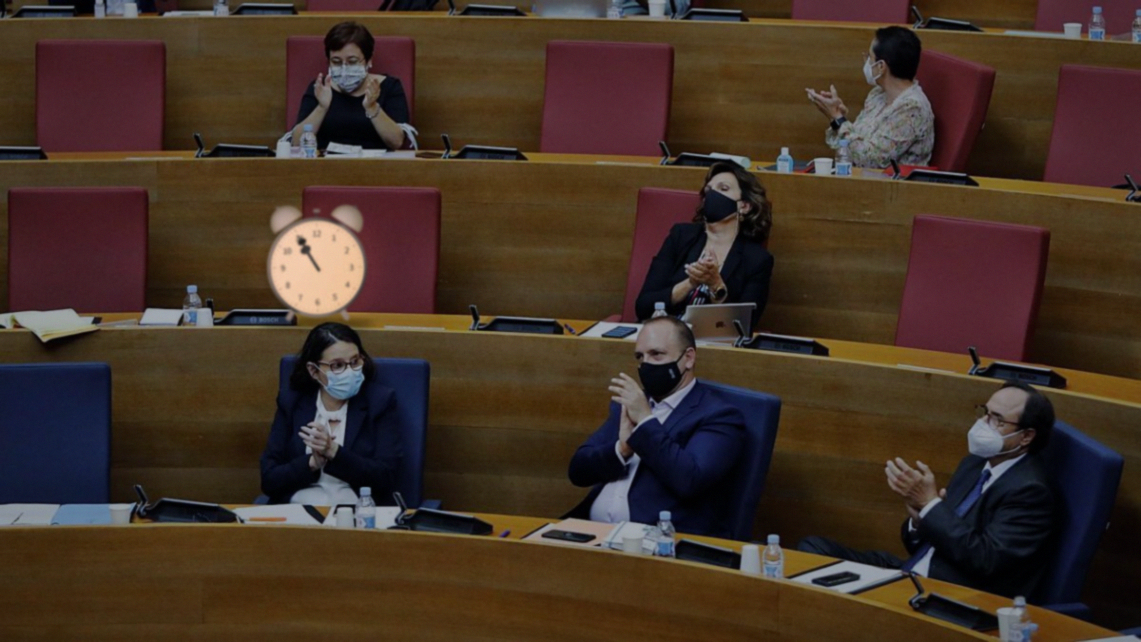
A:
10,55
